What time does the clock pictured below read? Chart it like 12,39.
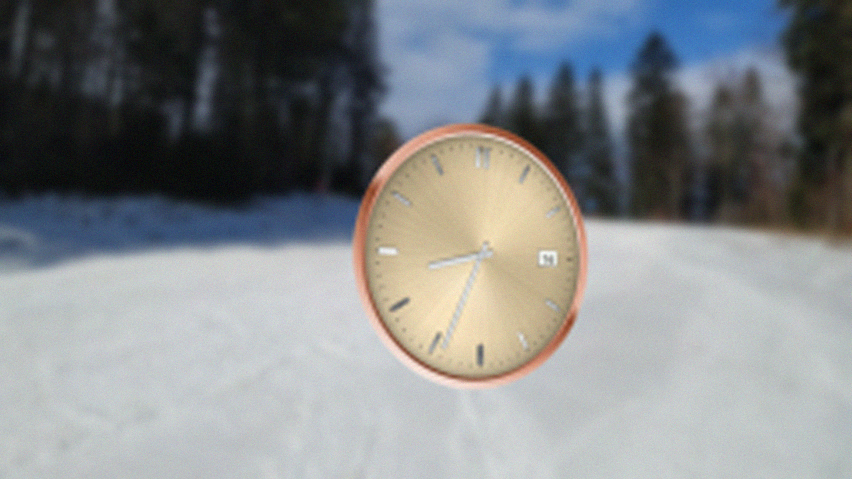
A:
8,34
